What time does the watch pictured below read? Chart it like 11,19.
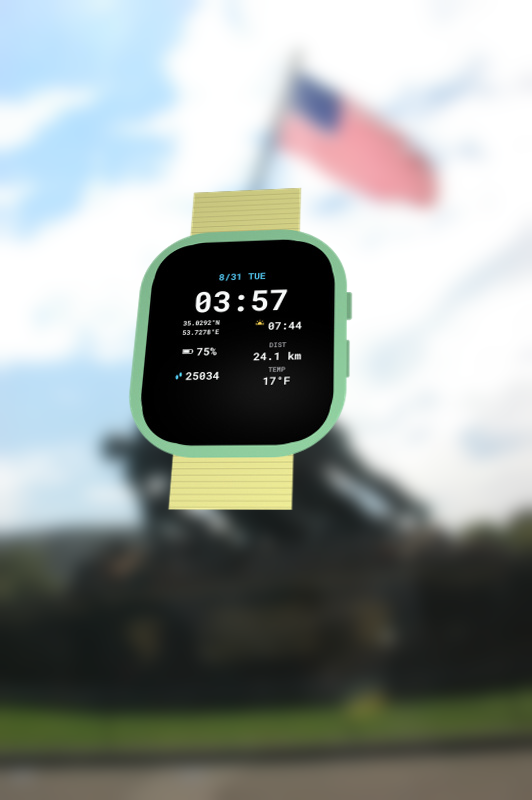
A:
3,57
